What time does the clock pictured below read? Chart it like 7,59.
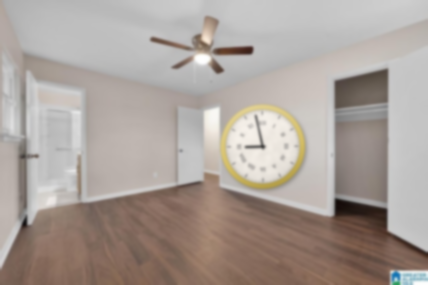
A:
8,58
